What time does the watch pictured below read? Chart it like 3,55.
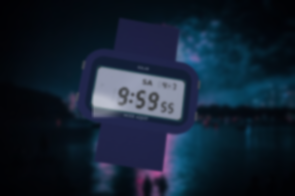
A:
9,59
